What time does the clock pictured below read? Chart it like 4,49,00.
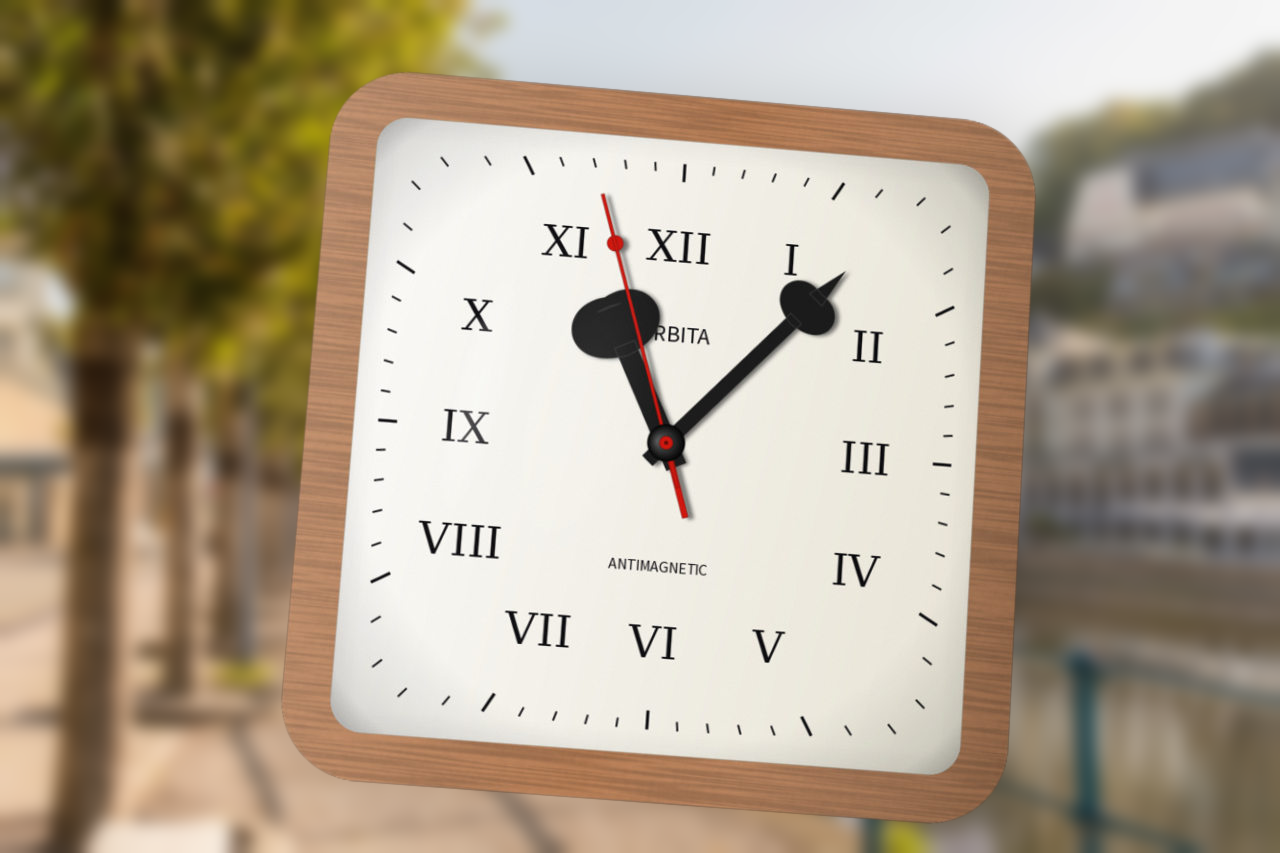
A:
11,06,57
